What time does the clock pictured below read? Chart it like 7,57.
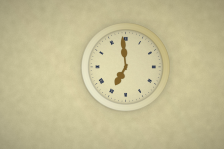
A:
6,59
